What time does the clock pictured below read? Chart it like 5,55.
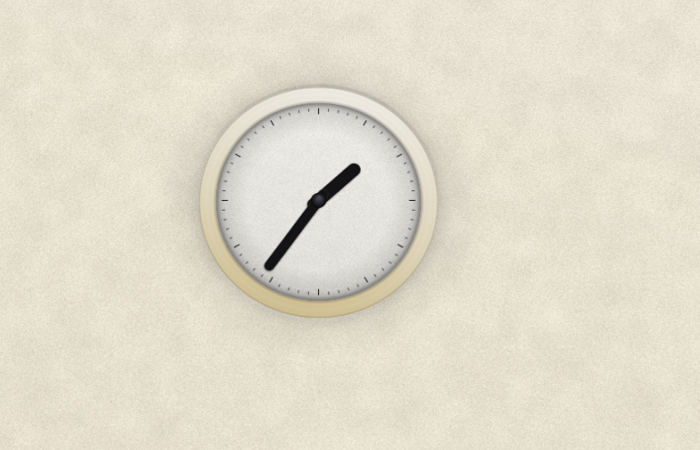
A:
1,36
